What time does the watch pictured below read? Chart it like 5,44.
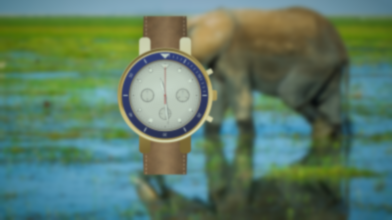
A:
11,29
